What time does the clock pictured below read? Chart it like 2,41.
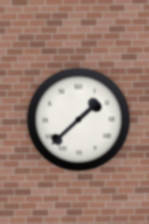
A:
1,38
